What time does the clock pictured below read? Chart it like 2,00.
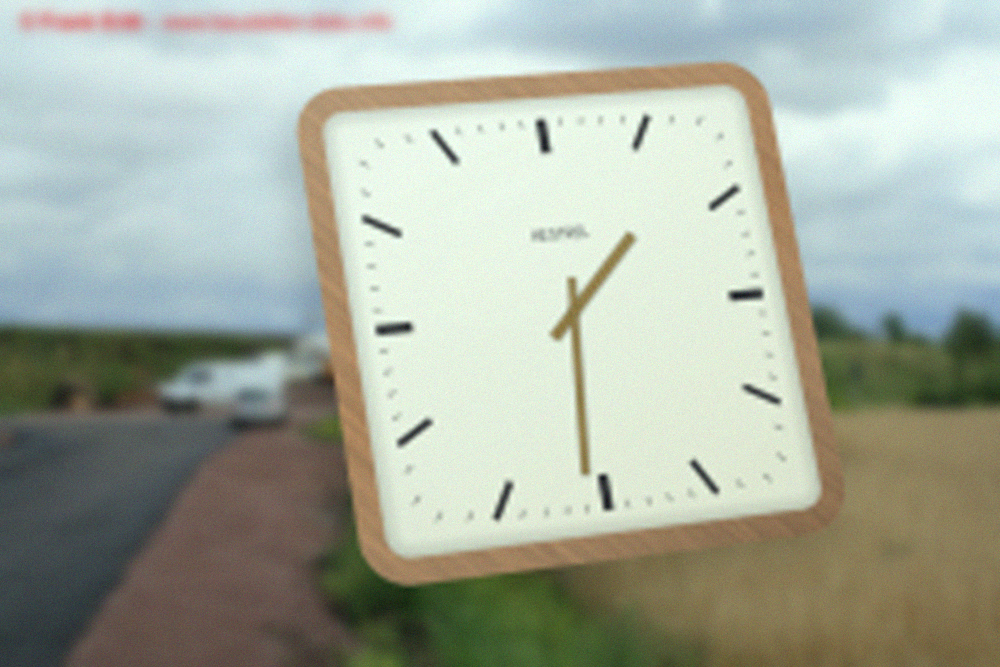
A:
1,31
